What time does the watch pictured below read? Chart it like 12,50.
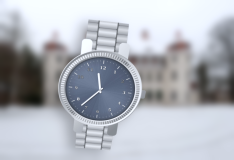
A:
11,37
